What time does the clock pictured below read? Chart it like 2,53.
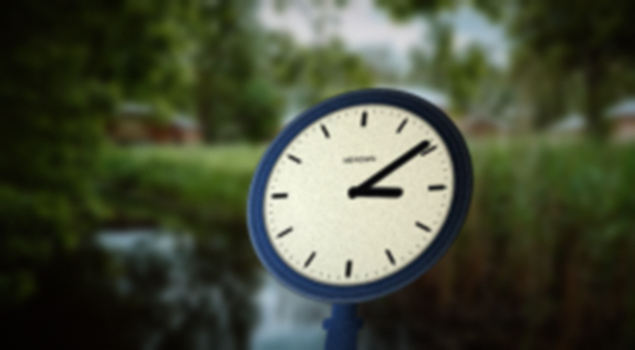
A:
3,09
